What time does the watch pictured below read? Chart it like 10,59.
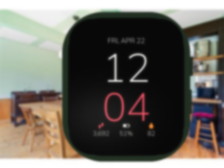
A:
12,04
